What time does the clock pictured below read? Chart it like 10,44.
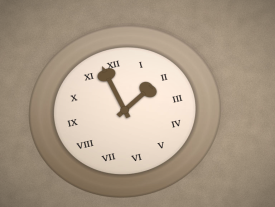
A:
1,58
